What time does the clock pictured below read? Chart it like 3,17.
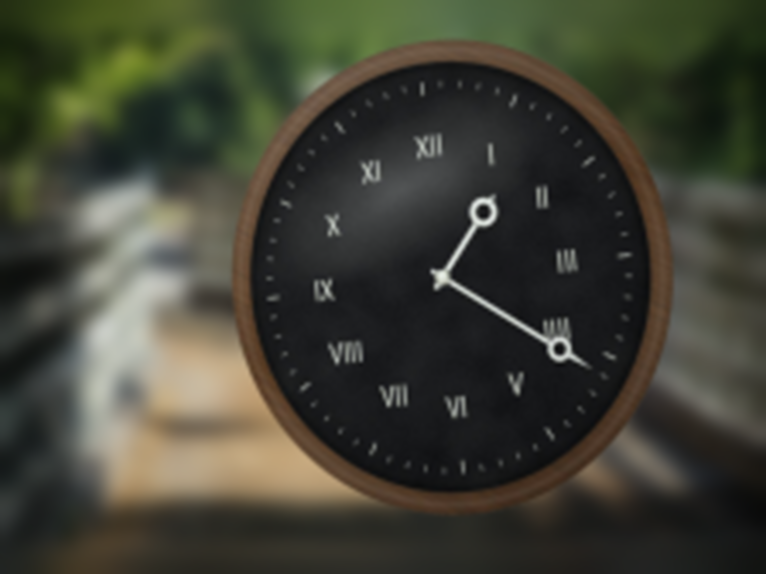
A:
1,21
